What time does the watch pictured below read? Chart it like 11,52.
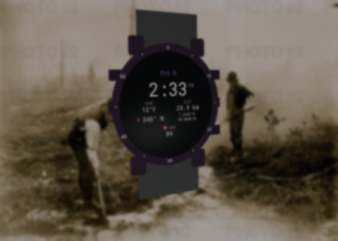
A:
2,33
